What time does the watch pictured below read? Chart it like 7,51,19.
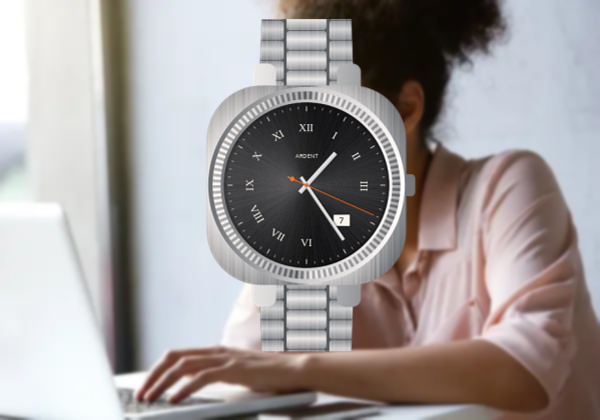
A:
1,24,19
